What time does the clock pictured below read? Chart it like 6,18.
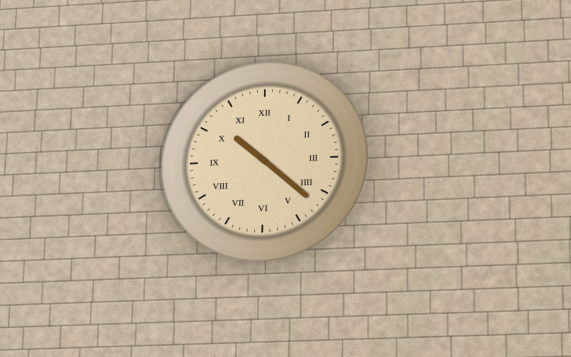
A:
10,22
